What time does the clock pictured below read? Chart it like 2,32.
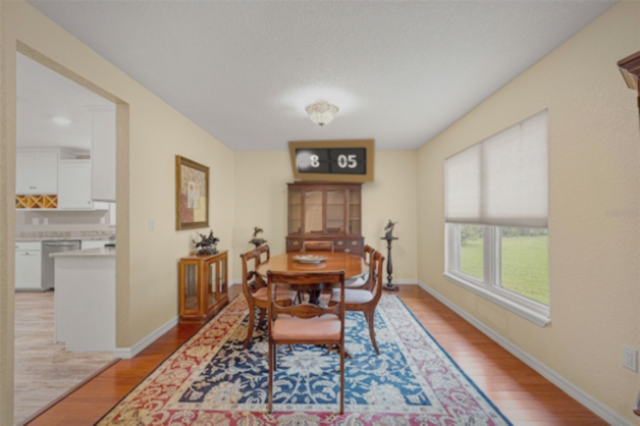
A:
8,05
